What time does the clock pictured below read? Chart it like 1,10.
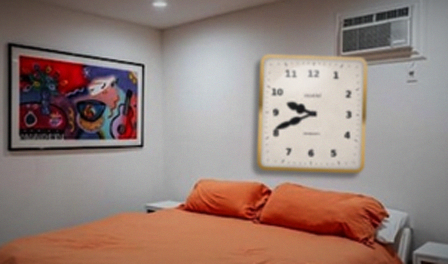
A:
9,41
